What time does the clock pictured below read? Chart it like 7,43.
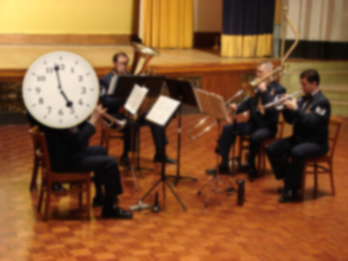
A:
4,58
